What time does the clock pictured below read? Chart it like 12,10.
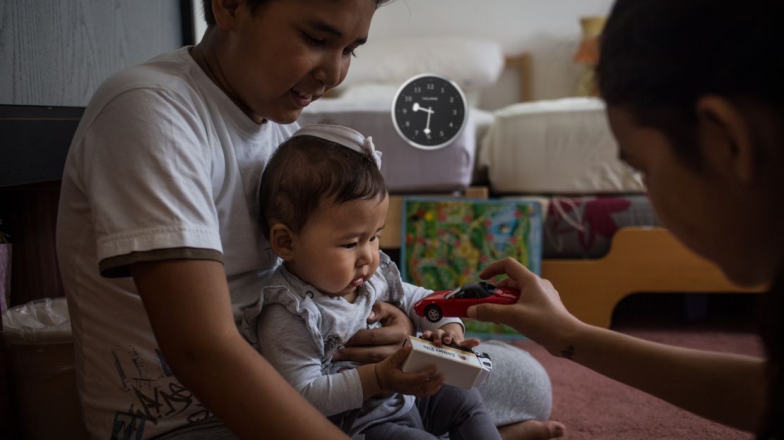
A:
9,31
